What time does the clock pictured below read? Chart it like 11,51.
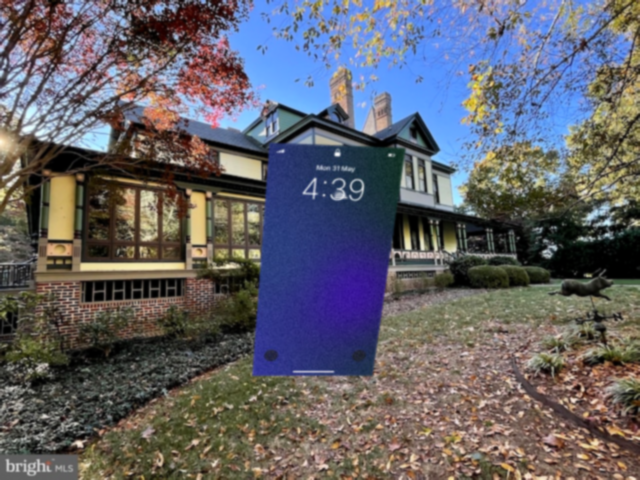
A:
4,39
